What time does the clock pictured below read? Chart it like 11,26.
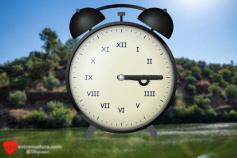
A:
3,15
